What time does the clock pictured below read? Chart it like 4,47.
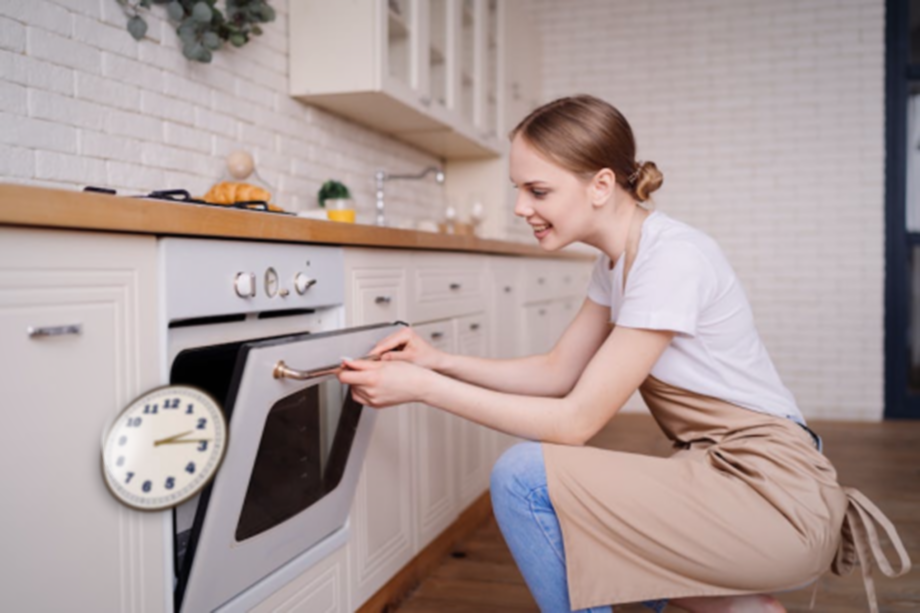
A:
2,14
